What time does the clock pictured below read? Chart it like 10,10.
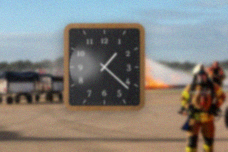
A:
1,22
